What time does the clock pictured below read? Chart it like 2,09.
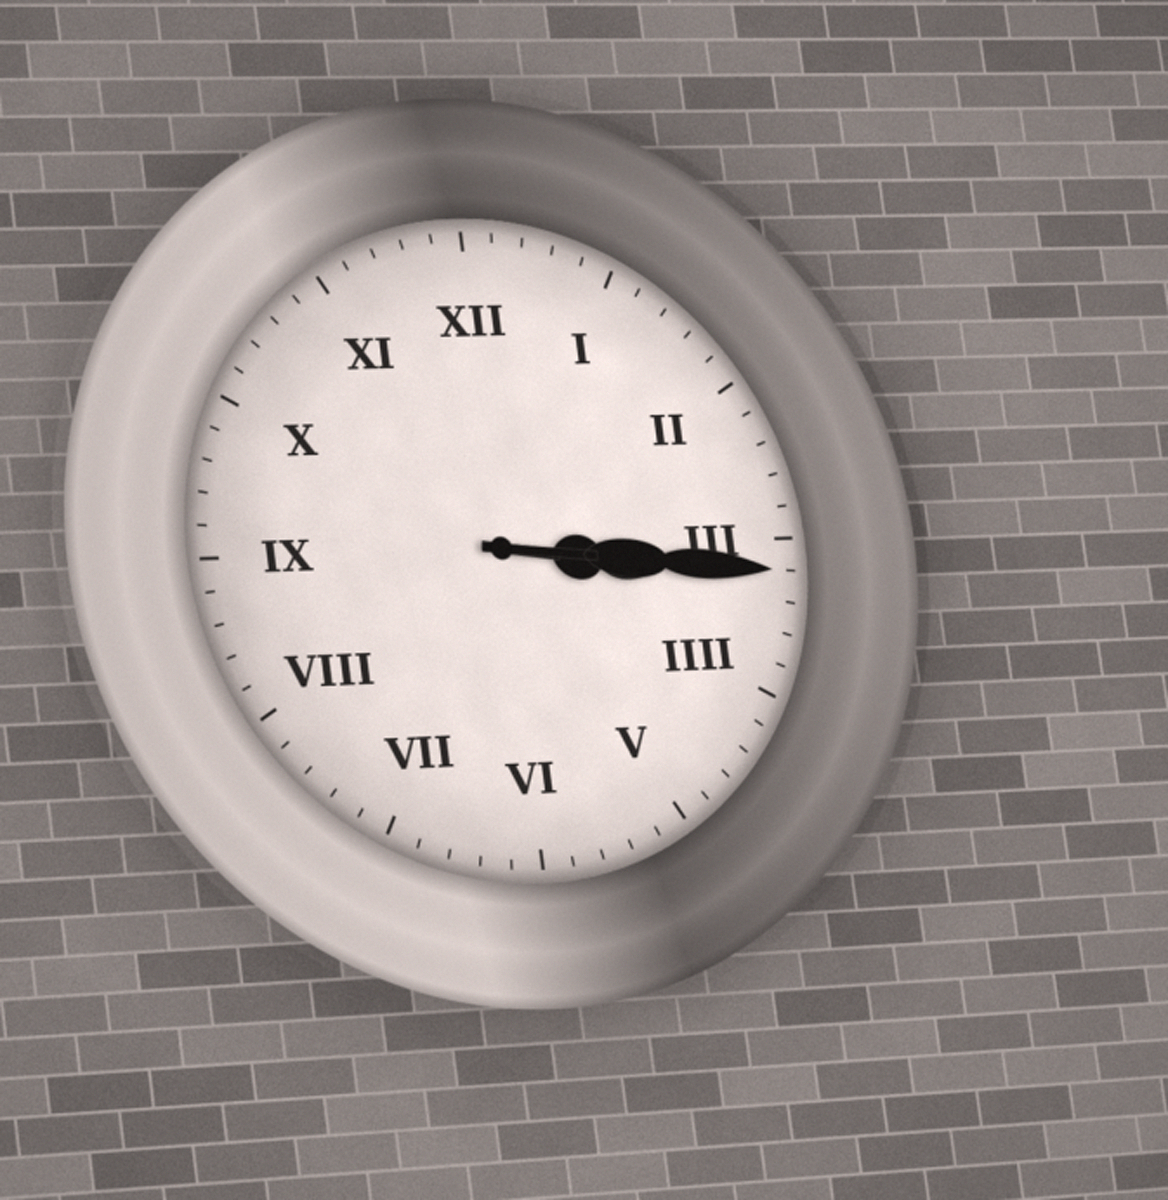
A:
3,16
